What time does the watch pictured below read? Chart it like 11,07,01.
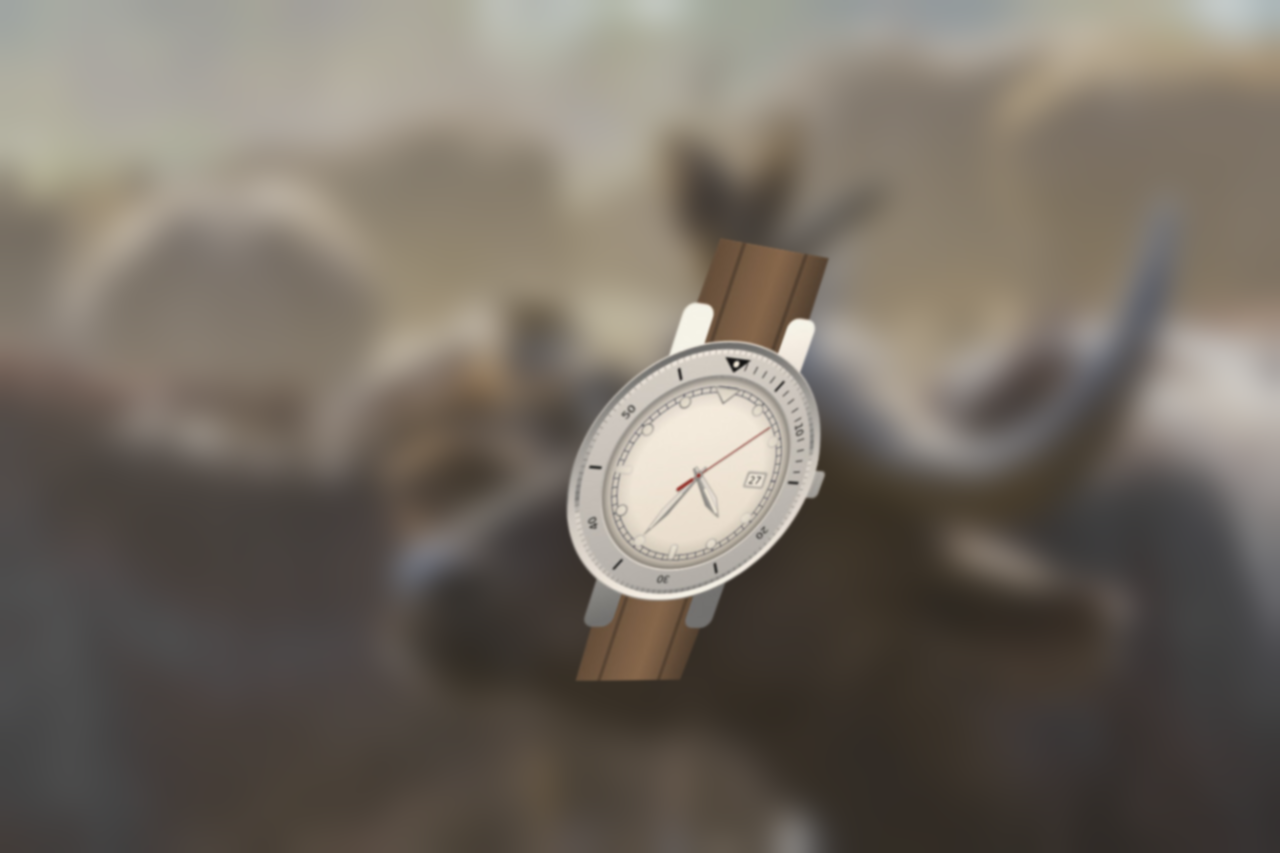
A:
4,35,08
